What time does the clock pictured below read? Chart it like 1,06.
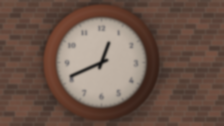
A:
12,41
